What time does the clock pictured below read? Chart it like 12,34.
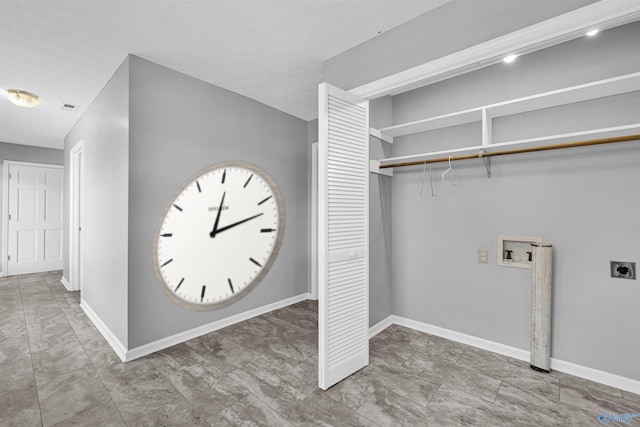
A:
12,12
